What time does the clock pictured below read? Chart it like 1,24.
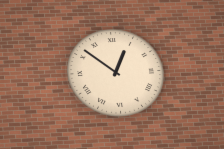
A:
12,52
